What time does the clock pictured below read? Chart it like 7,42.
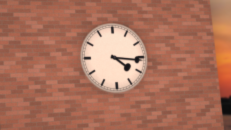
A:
4,16
